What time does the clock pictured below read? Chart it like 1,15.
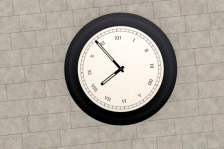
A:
7,54
